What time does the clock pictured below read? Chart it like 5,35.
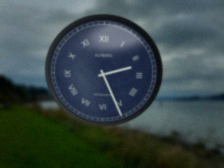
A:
2,26
